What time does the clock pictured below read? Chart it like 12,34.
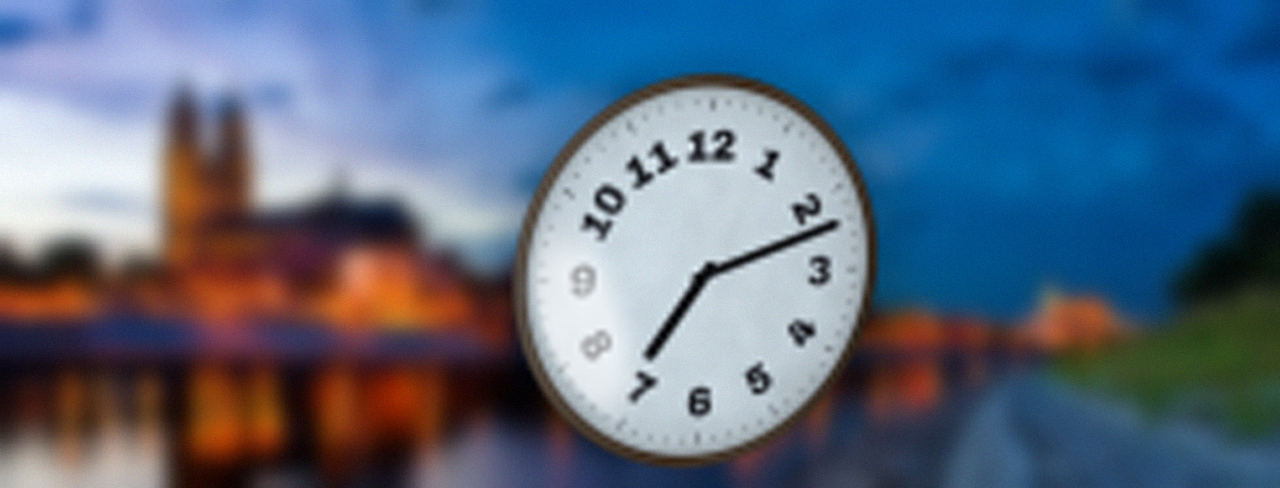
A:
7,12
